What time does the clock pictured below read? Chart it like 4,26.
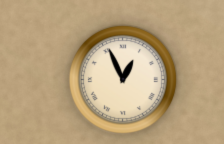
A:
12,56
